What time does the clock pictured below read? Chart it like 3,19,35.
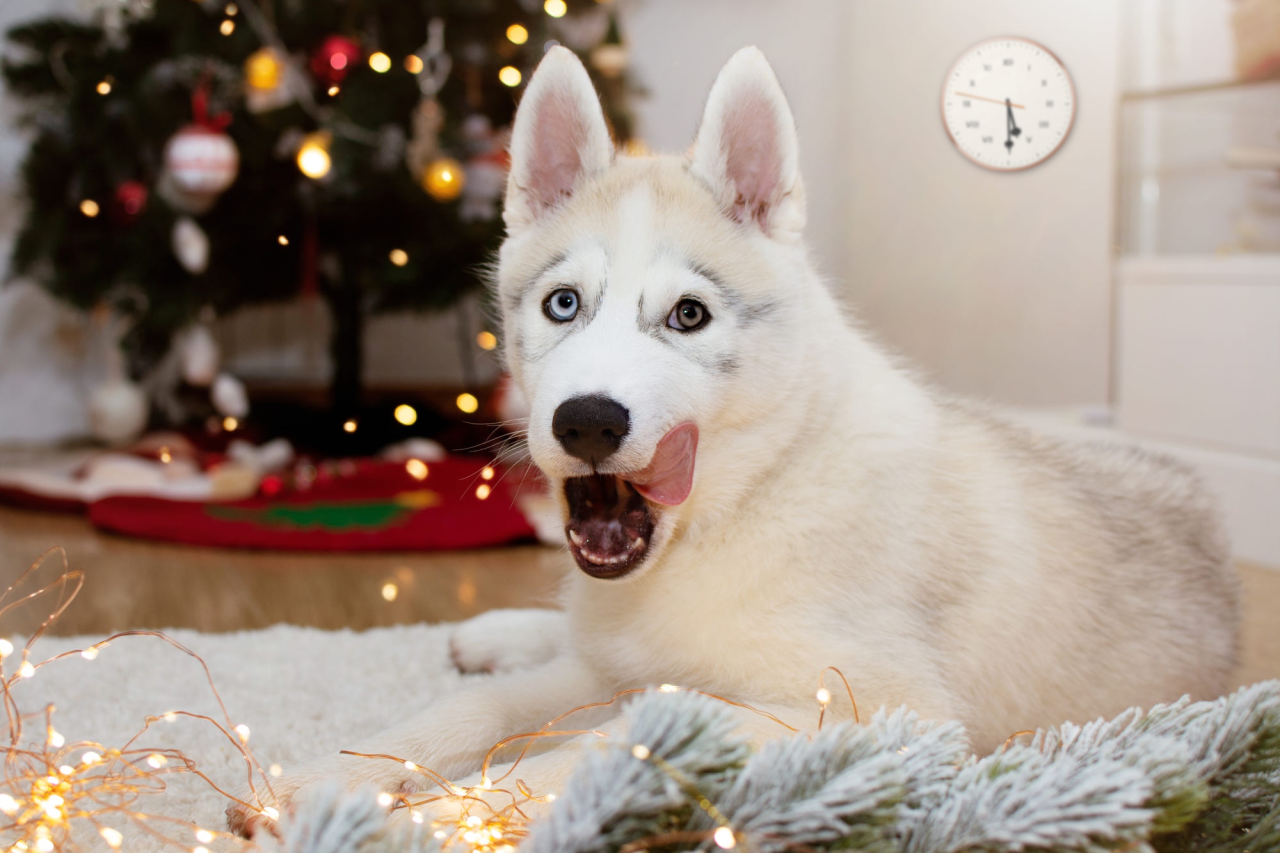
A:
5,29,47
